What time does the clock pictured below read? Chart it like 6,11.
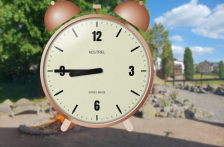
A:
8,45
